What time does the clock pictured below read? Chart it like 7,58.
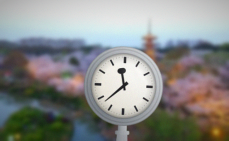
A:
11,38
